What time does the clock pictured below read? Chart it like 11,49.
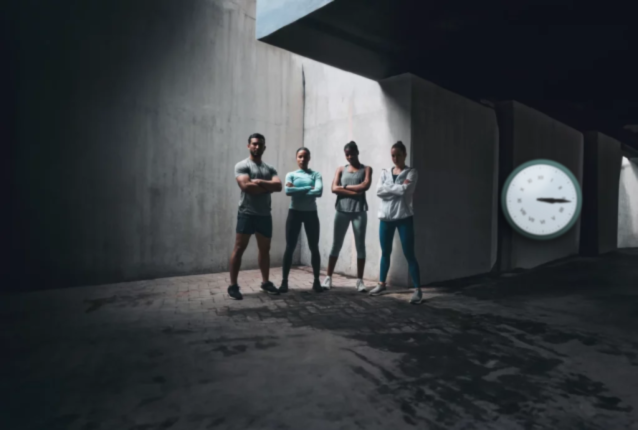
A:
3,16
